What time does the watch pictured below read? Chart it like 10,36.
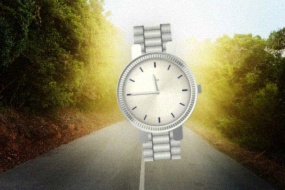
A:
11,45
